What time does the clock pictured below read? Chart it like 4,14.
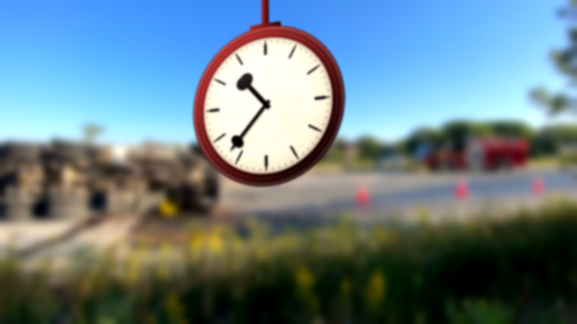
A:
10,37
